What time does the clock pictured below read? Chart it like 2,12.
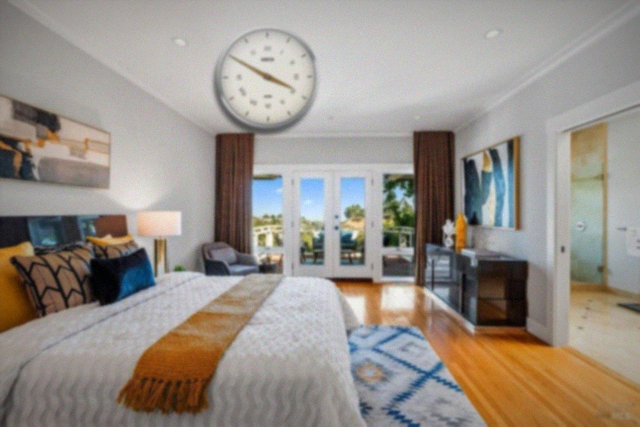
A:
3,50
